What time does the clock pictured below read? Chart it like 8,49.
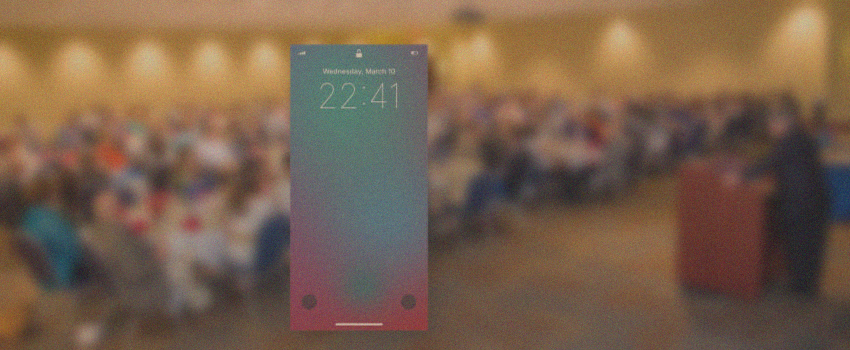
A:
22,41
